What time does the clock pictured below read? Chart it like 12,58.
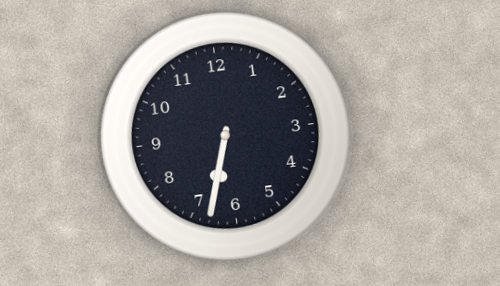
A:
6,33
